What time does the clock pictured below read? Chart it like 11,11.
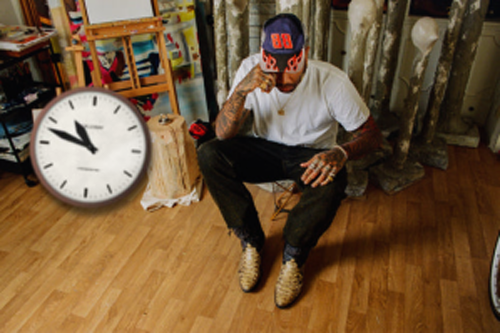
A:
10,48
